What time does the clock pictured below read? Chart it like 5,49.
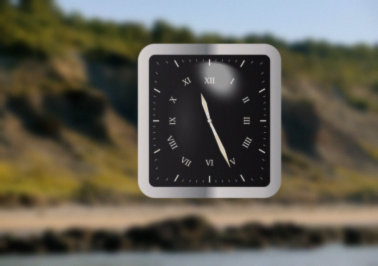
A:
11,26
